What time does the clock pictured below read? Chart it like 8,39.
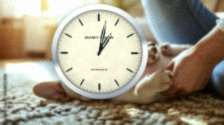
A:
1,02
